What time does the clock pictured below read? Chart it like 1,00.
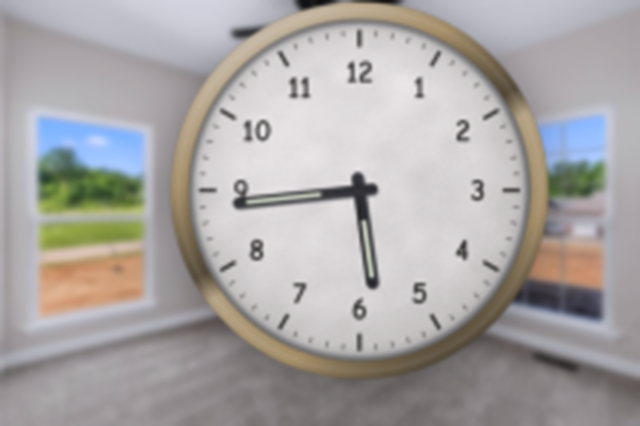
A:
5,44
